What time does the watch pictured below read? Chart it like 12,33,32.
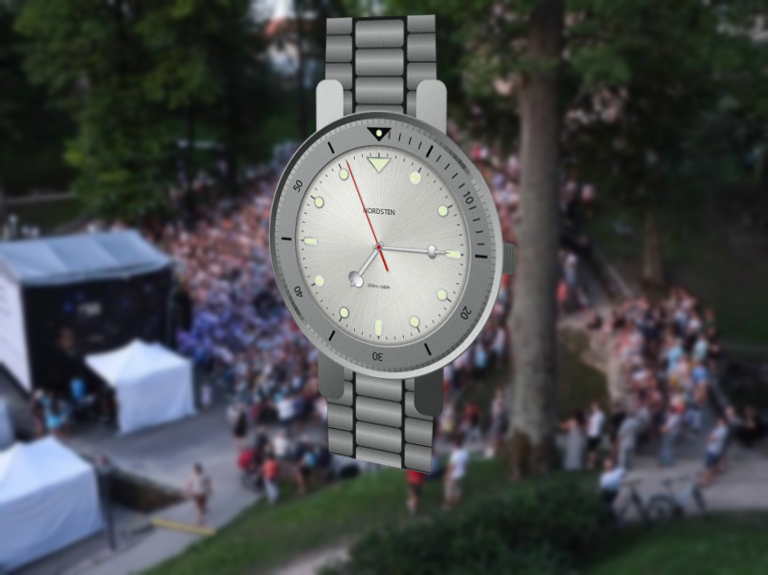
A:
7,14,56
